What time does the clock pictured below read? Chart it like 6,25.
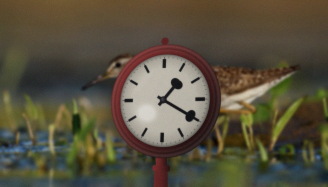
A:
1,20
